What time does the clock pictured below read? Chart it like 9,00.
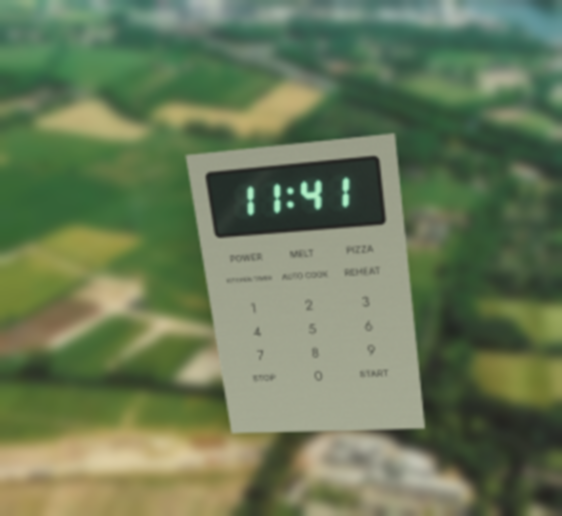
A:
11,41
